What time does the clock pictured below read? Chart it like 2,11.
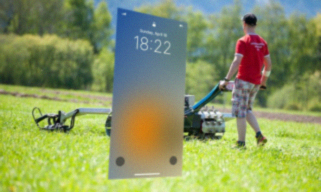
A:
18,22
